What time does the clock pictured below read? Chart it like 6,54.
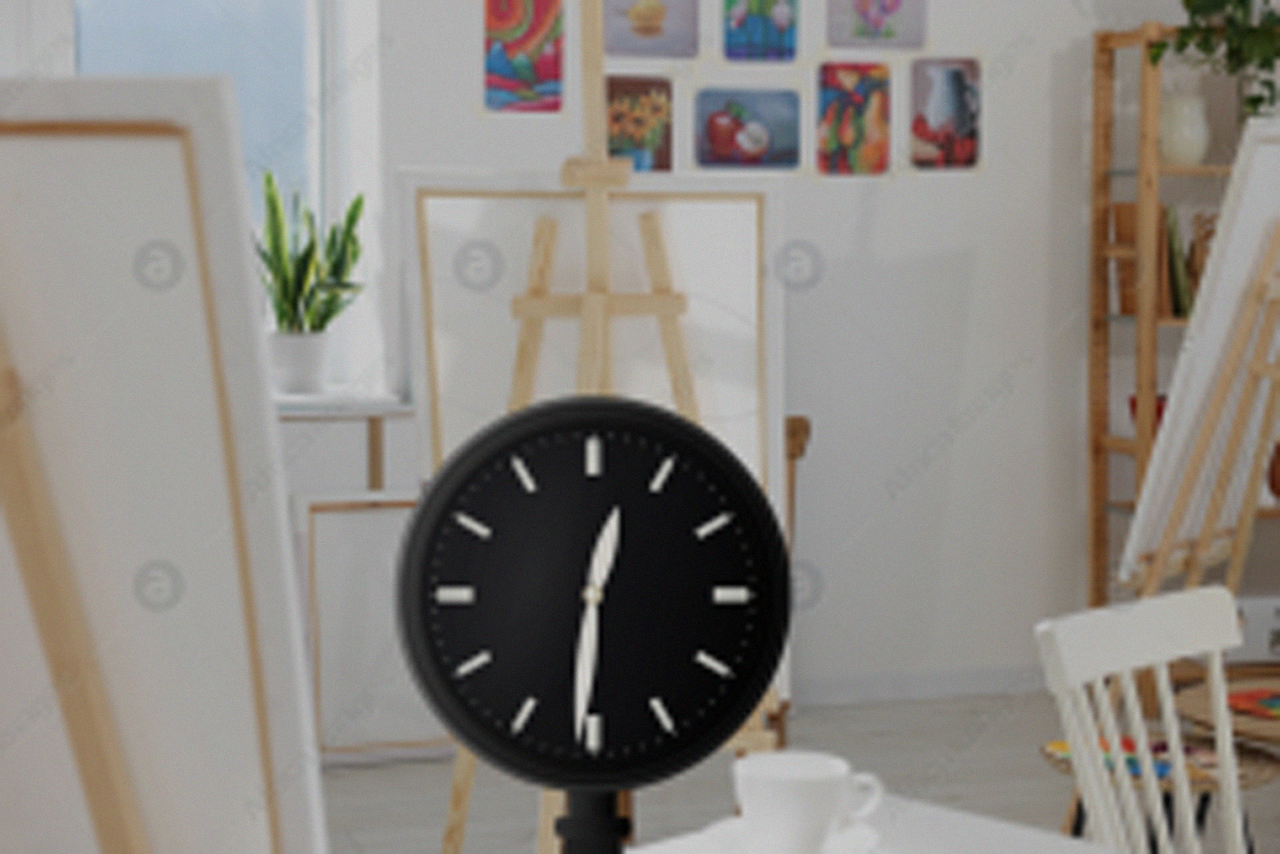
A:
12,31
